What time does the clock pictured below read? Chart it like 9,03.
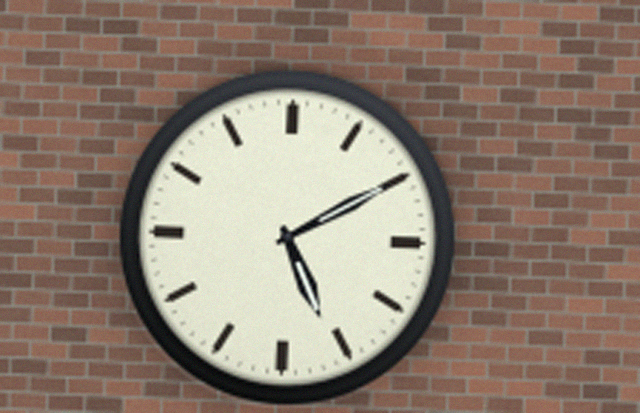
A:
5,10
